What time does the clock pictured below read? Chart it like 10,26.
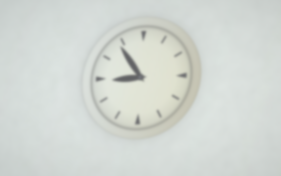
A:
8,54
